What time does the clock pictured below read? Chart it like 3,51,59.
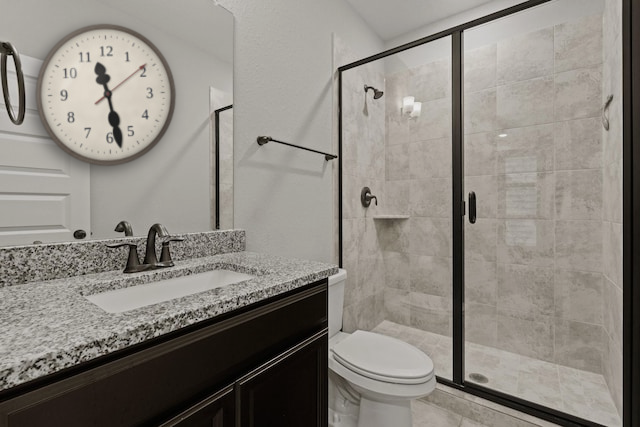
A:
11,28,09
